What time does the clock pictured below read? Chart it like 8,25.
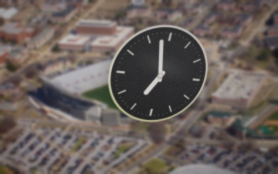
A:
6,58
